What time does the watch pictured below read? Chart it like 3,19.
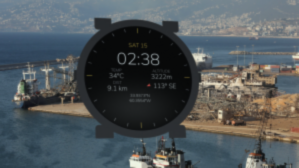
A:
2,38
